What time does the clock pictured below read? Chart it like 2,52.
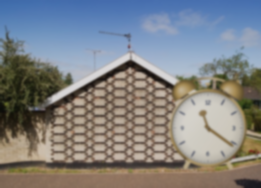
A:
11,21
